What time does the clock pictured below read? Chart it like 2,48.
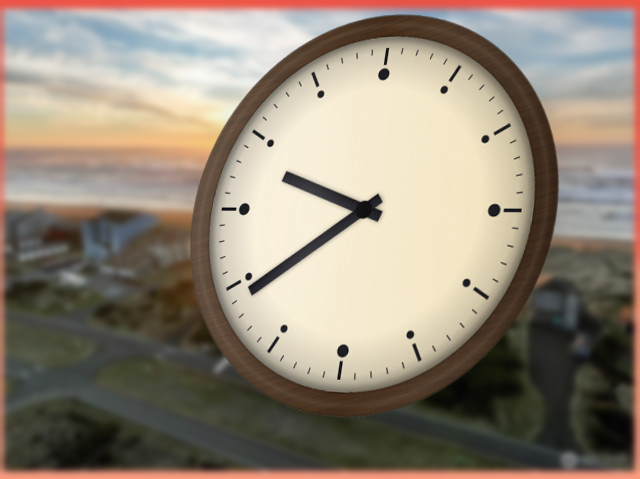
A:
9,39
